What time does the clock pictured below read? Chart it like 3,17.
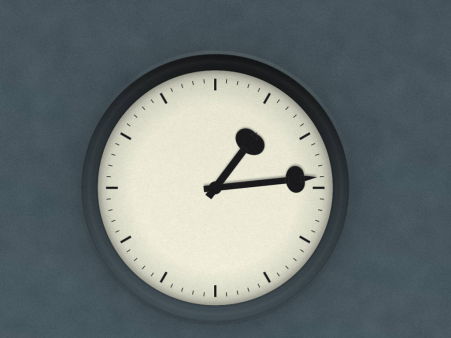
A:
1,14
